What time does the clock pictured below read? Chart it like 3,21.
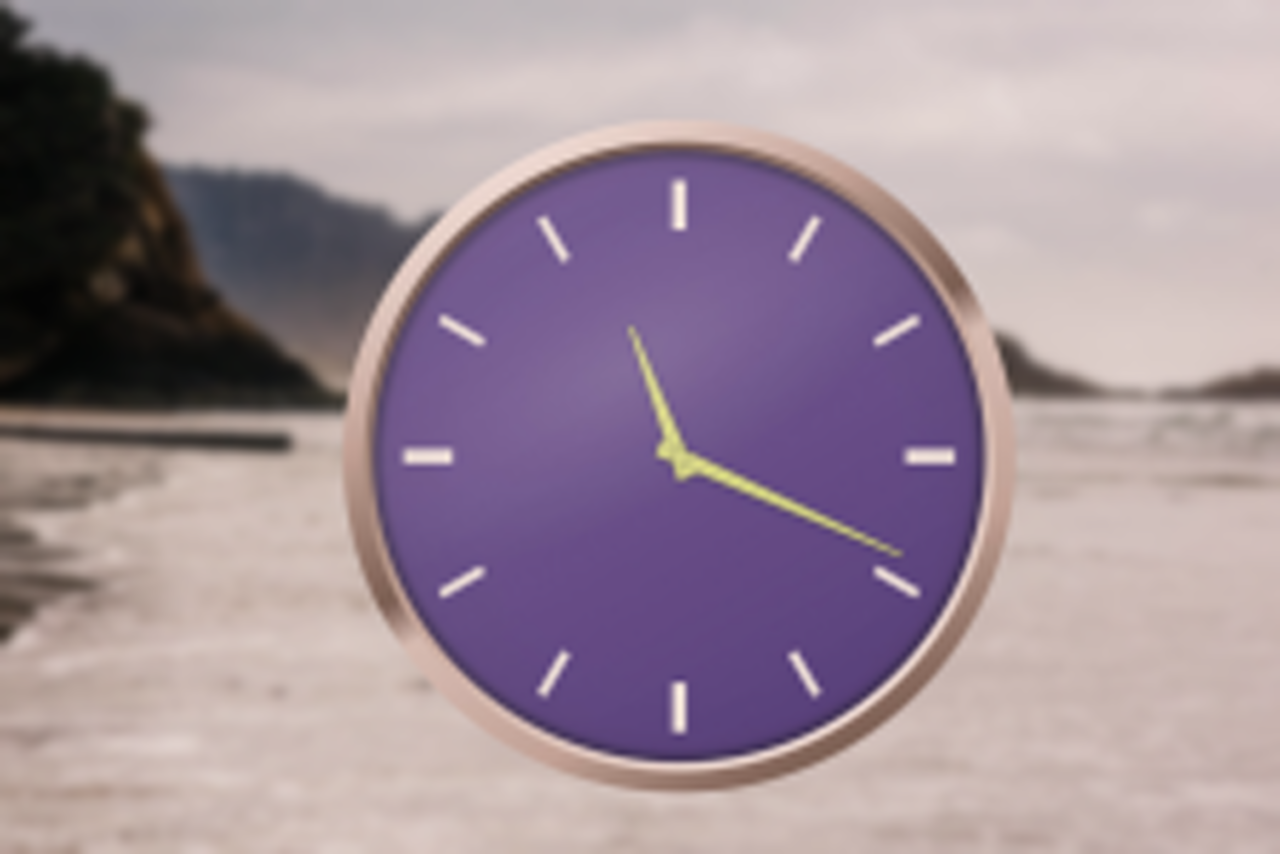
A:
11,19
